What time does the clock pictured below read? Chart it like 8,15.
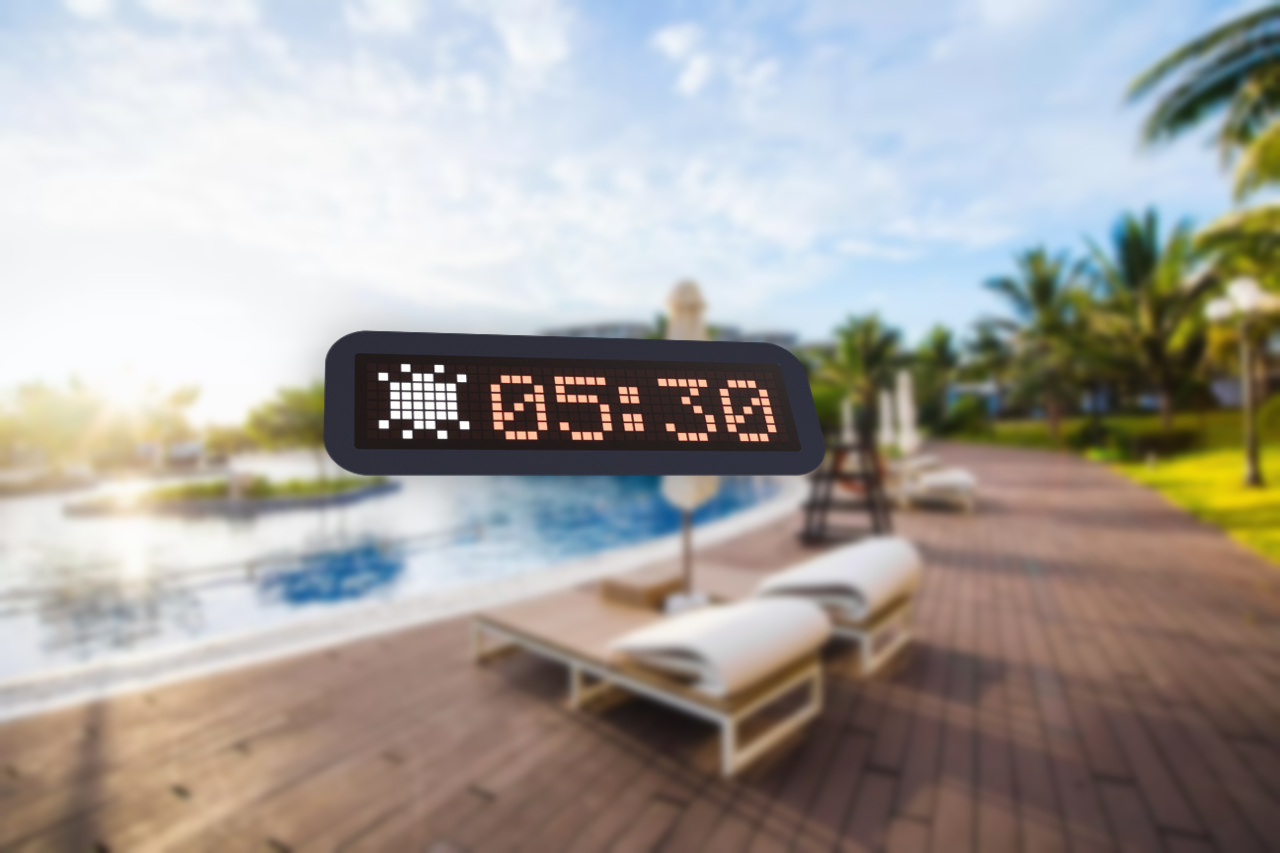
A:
5,30
